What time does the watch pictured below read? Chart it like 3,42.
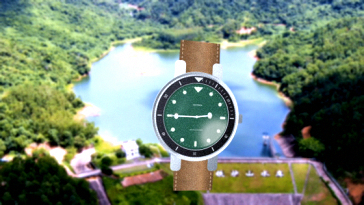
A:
2,45
